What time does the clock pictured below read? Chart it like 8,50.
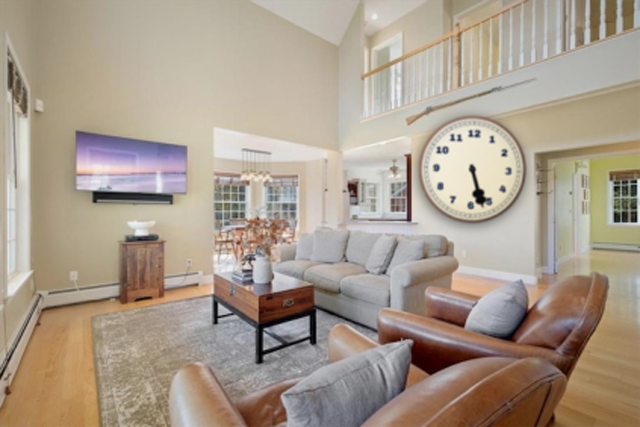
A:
5,27
